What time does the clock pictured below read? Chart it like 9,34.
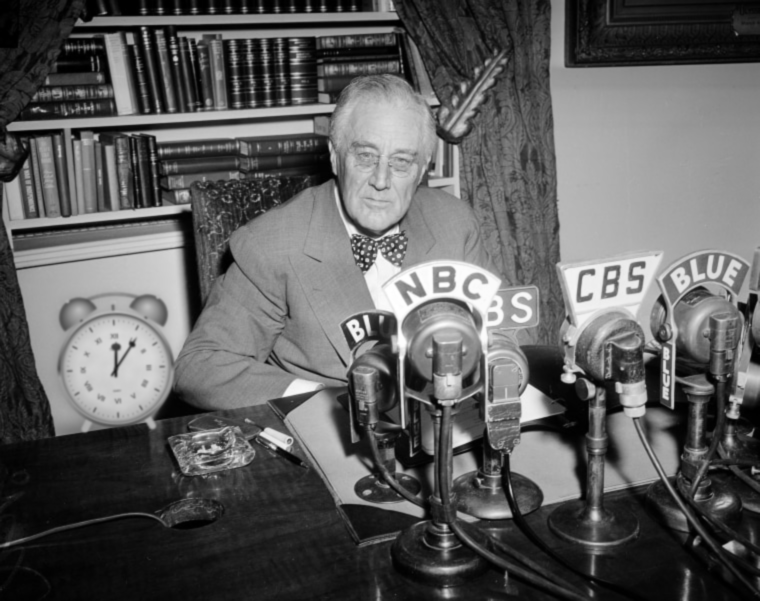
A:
12,06
